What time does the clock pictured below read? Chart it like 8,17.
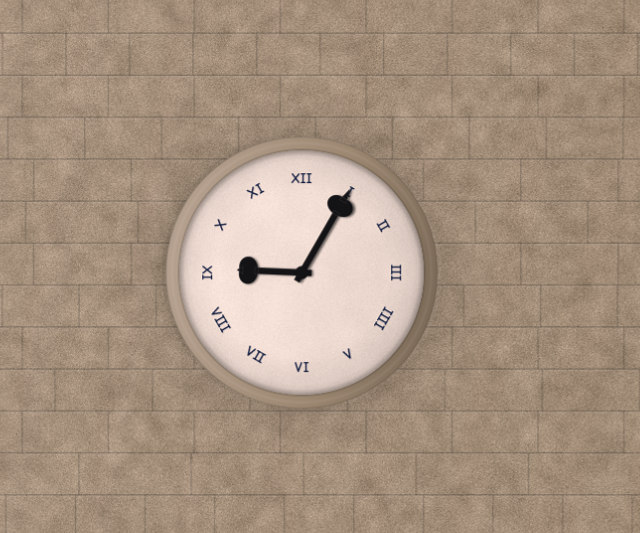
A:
9,05
